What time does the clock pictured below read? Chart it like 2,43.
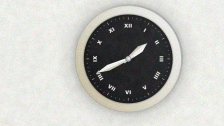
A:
1,41
